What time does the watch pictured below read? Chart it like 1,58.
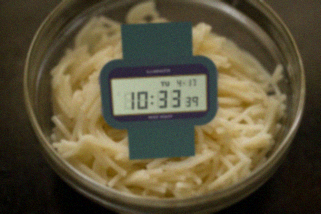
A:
10,33
